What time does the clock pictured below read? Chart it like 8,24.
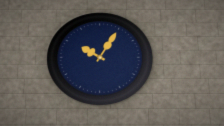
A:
10,05
